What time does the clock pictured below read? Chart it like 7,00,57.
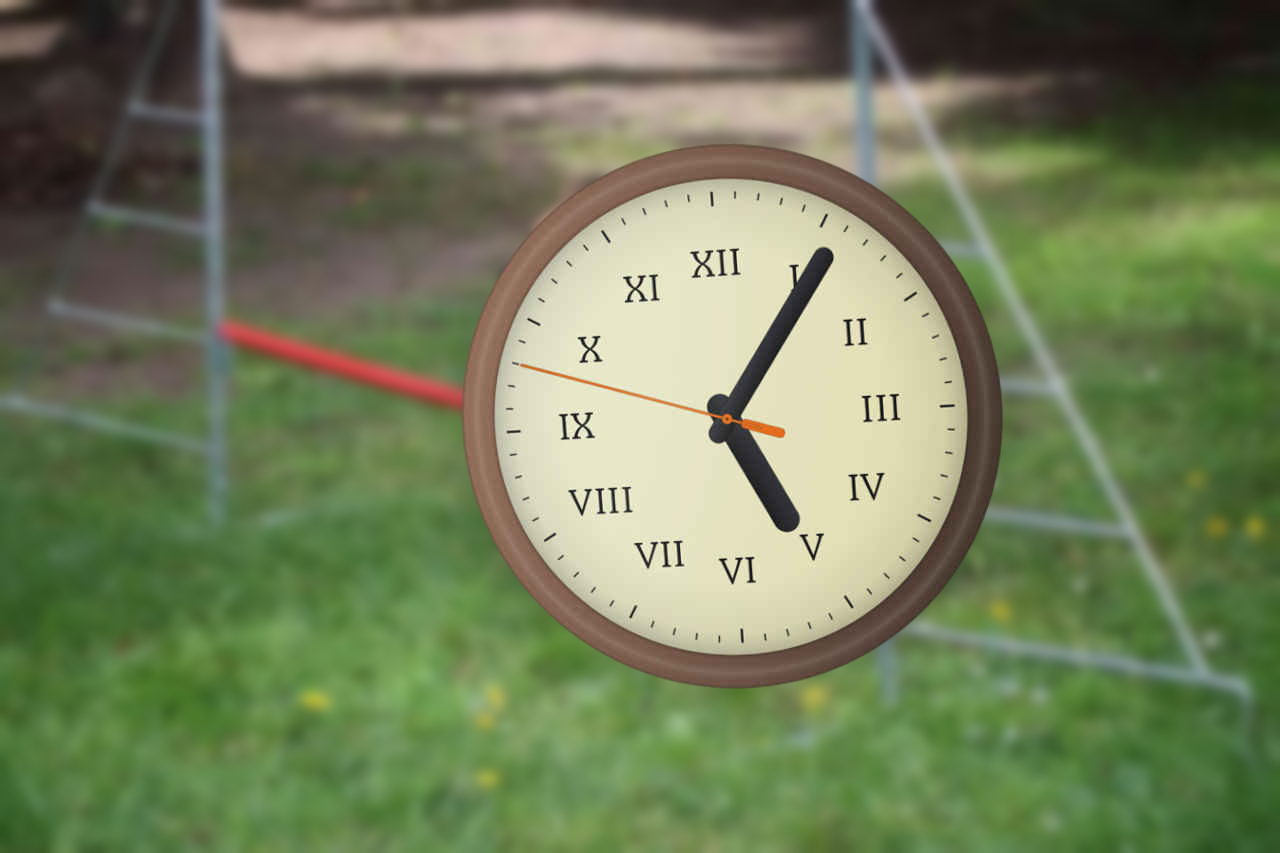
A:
5,05,48
